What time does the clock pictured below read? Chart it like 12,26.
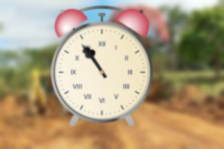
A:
10,54
